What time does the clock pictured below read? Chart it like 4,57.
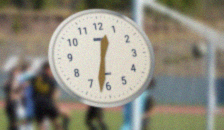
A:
12,32
